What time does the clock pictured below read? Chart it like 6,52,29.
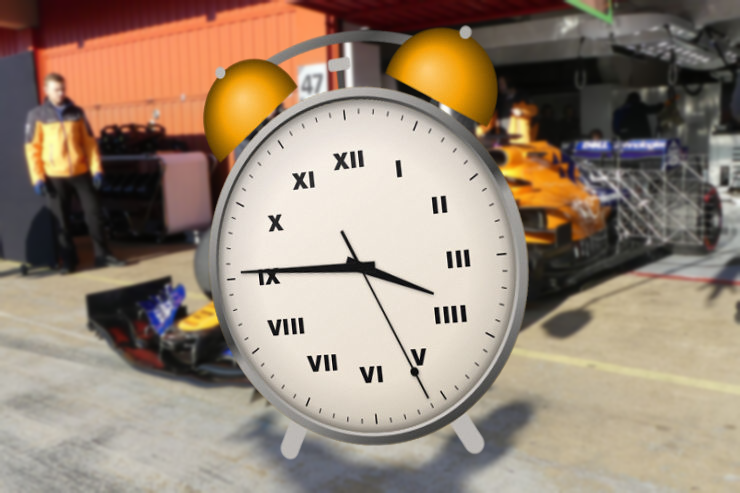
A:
3,45,26
